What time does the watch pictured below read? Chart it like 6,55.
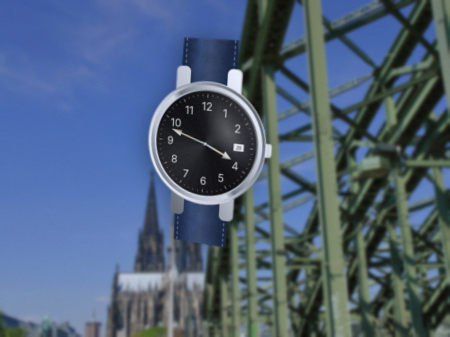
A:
3,48
